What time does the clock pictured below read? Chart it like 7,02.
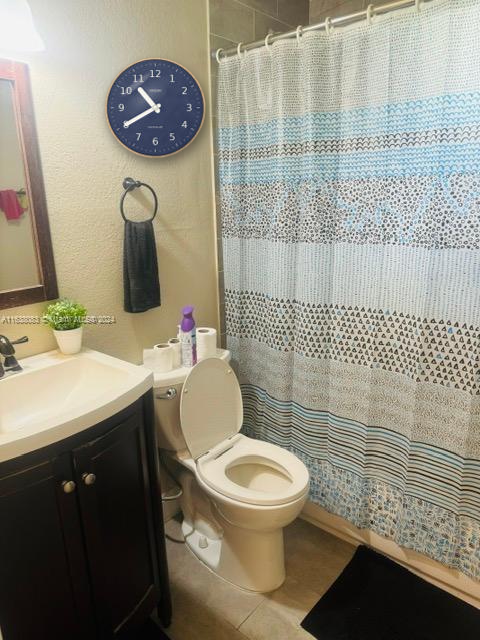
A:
10,40
